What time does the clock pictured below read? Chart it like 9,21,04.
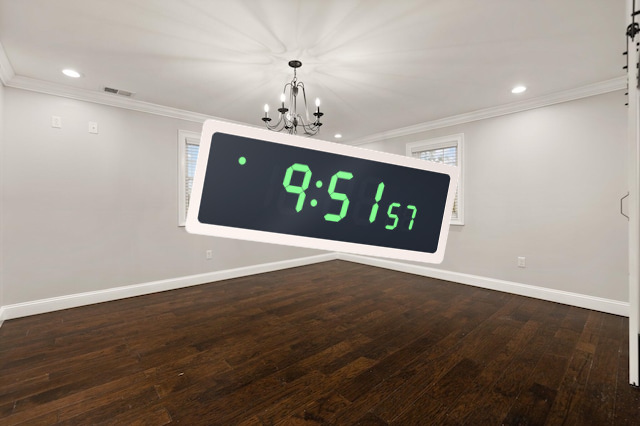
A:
9,51,57
